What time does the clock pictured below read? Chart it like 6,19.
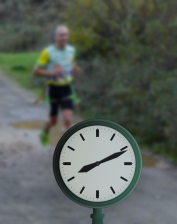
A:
8,11
